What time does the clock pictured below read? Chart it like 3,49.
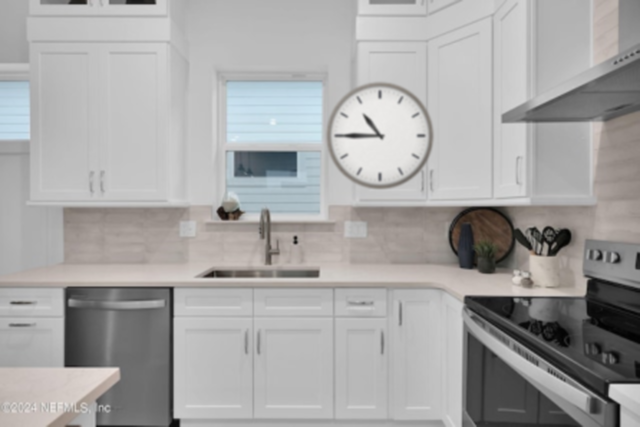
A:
10,45
